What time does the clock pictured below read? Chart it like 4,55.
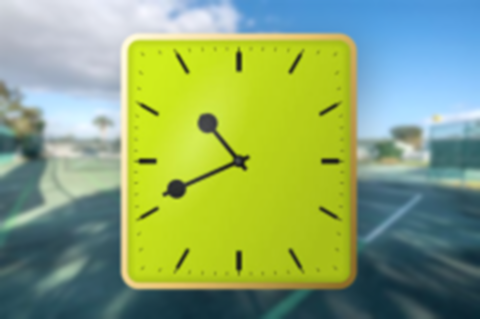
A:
10,41
